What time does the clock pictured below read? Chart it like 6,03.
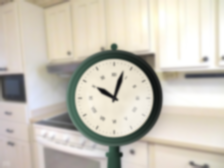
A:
10,03
